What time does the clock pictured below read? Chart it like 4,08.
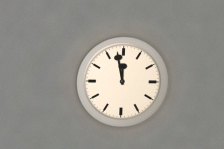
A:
11,58
